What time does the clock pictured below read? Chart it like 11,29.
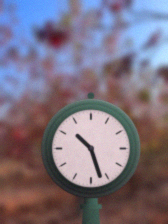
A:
10,27
